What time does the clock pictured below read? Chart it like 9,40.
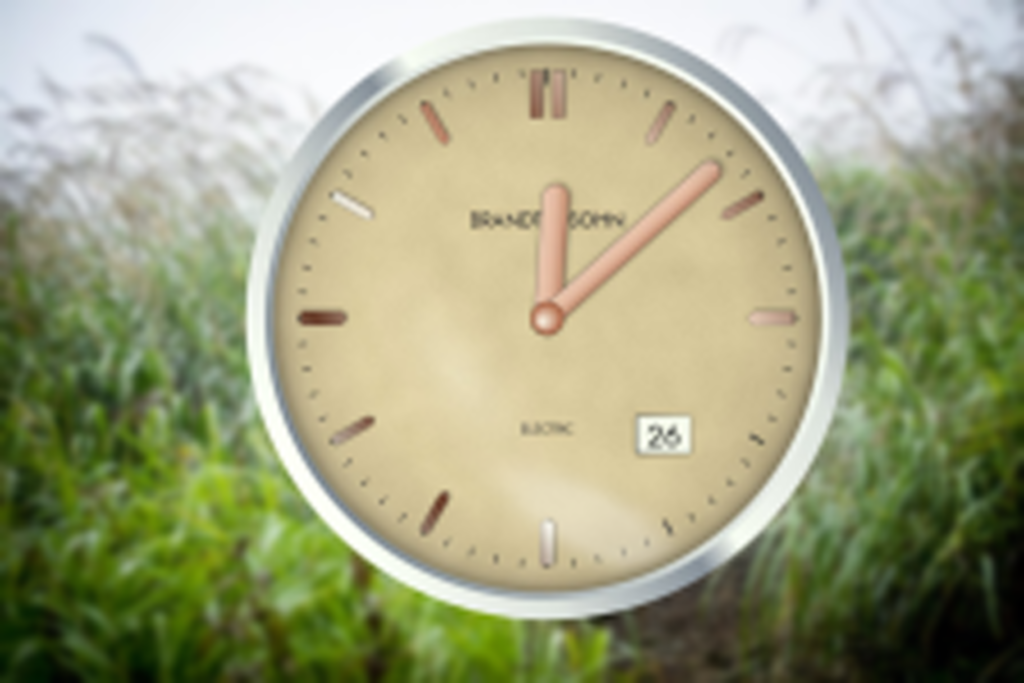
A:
12,08
